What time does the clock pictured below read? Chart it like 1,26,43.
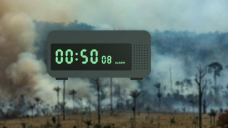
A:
0,50,08
